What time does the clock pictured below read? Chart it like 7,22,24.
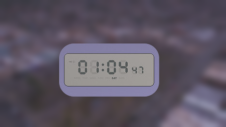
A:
1,04,47
